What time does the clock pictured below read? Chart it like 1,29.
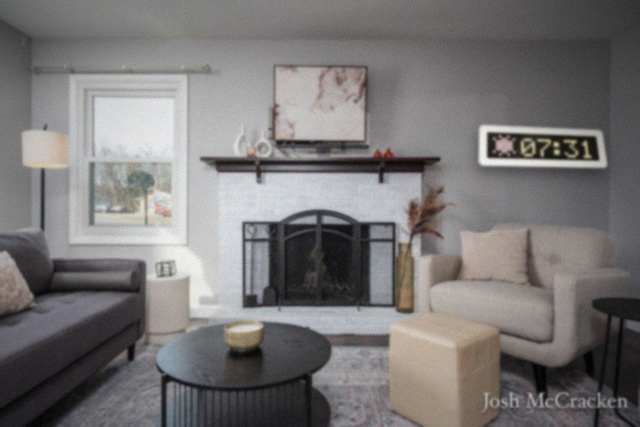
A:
7,31
